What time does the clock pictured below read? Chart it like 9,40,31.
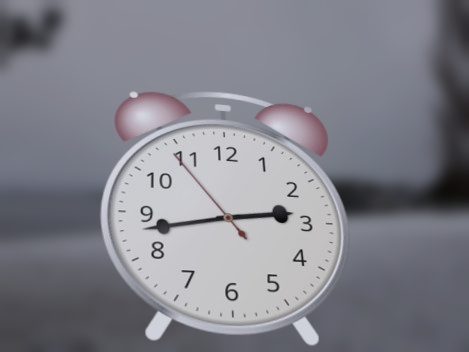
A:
2,42,54
